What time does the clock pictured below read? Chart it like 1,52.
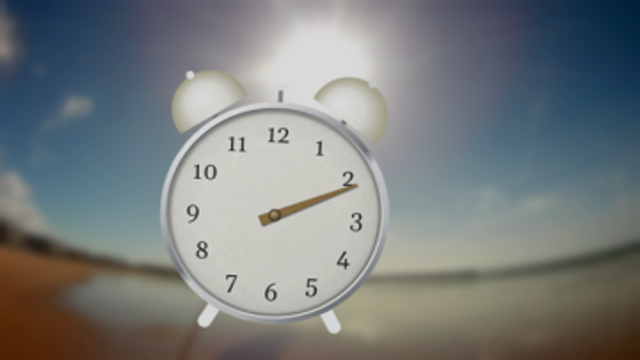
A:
2,11
